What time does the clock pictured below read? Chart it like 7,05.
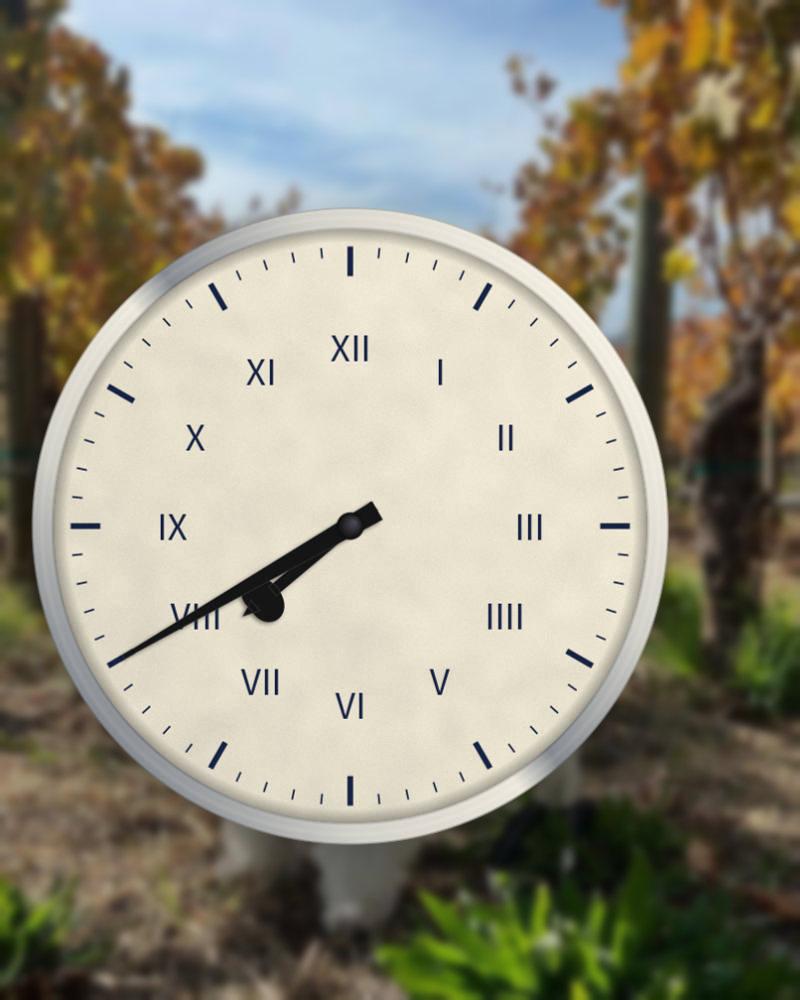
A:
7,40
